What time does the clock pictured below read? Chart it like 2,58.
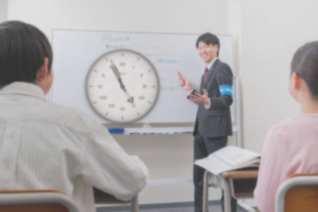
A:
4,56
